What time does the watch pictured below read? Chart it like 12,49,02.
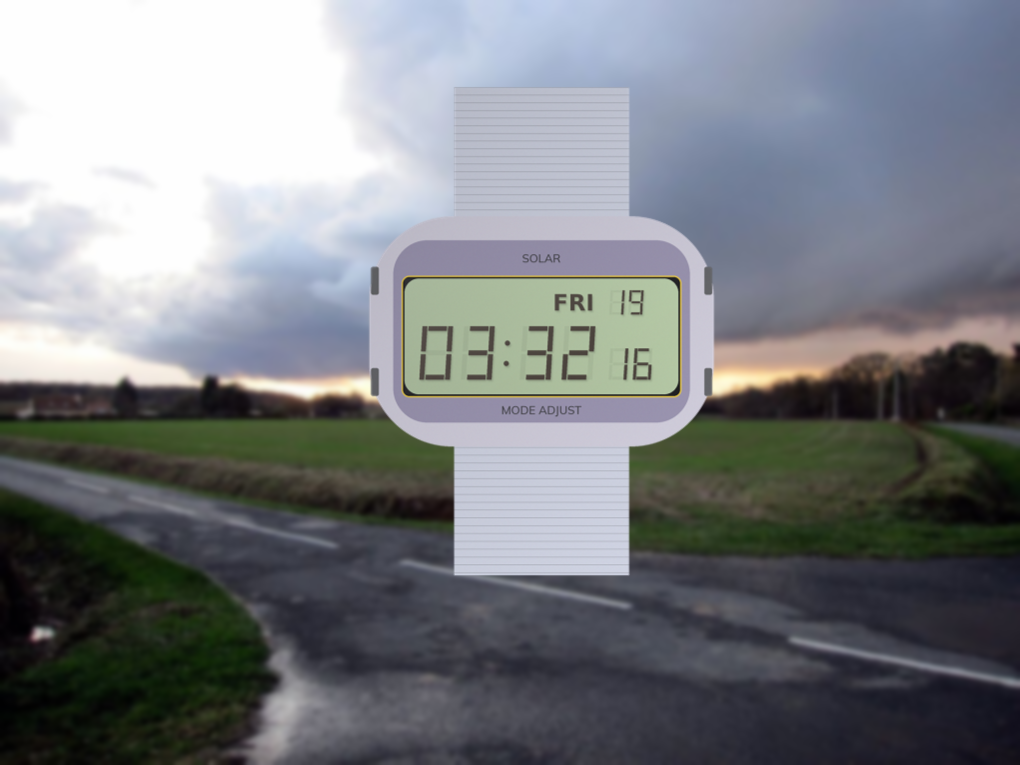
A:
3,32,16
